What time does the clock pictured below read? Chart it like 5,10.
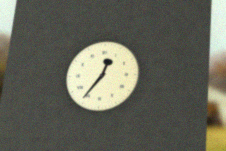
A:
12,36
